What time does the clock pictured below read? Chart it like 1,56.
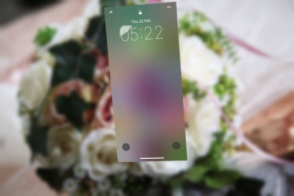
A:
5,22
